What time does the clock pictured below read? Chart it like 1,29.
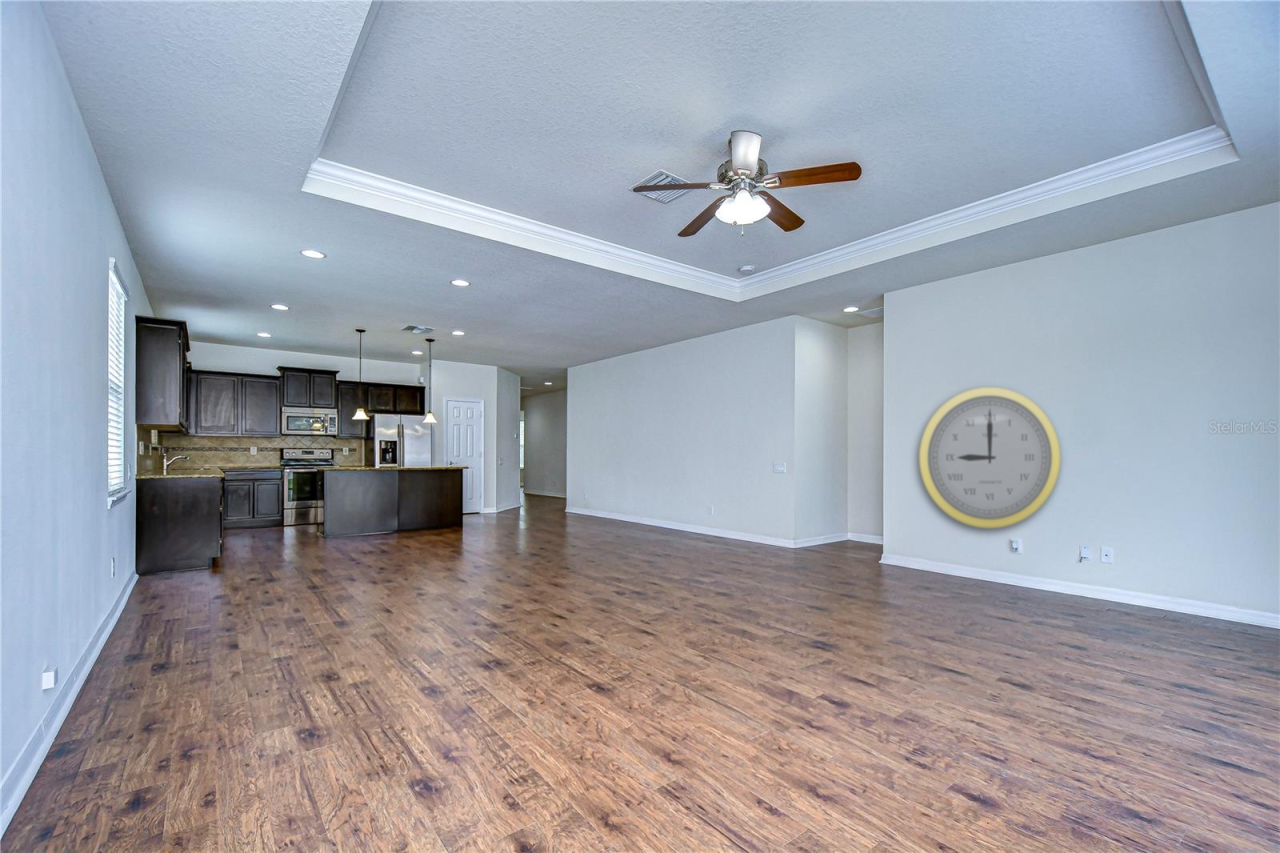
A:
9,00
